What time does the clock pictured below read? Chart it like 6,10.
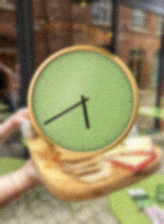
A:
5,40
